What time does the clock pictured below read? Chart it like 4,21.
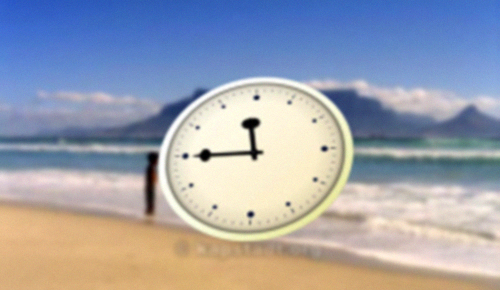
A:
11,45
